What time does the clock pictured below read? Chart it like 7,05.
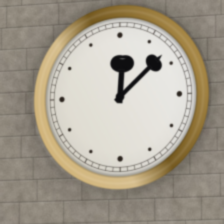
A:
12,08
